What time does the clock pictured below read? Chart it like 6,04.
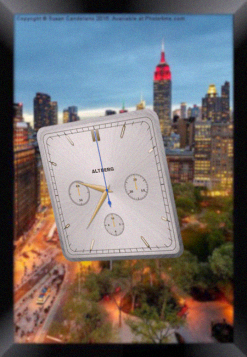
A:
9,37
